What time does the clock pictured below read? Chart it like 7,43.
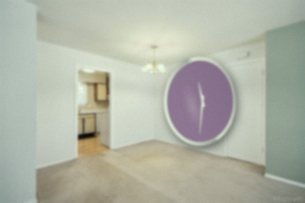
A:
11,31
